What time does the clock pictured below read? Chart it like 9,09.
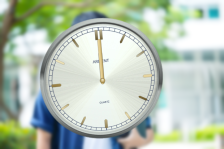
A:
12,00
